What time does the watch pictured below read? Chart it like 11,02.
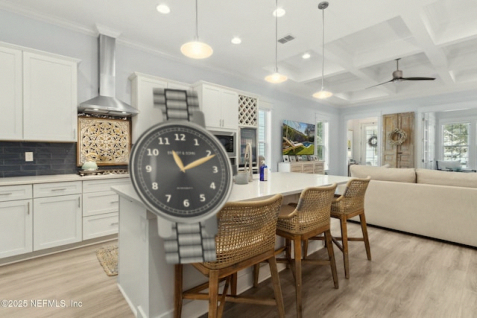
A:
11,11
